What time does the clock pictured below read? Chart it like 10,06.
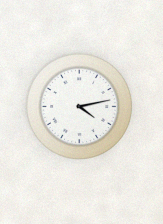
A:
4,13
